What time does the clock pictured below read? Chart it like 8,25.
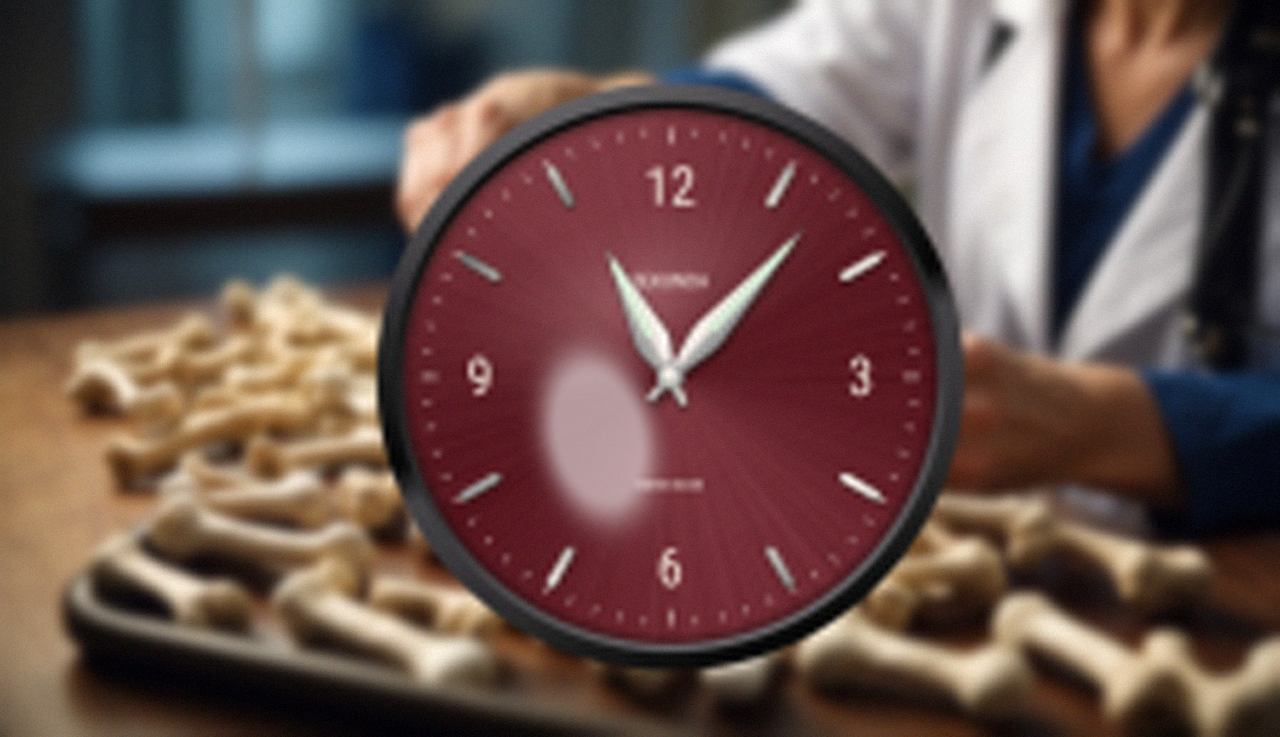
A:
11,07
